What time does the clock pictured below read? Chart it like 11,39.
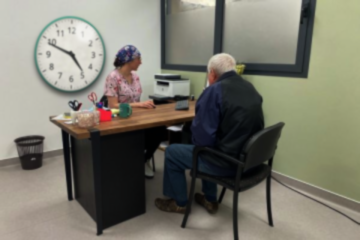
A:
4,49
